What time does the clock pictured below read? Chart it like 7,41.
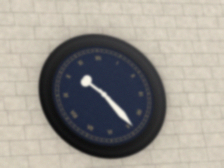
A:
10,24
